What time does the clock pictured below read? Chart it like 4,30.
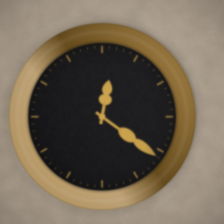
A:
12,21
